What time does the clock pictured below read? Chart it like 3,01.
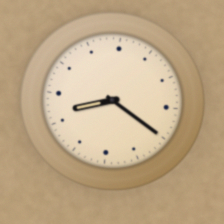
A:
8,20
